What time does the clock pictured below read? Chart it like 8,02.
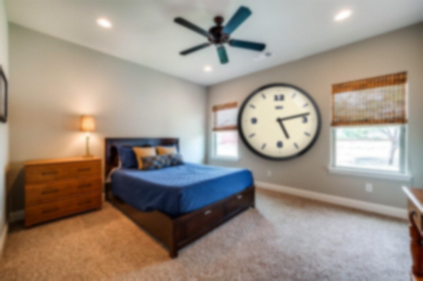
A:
5,13
